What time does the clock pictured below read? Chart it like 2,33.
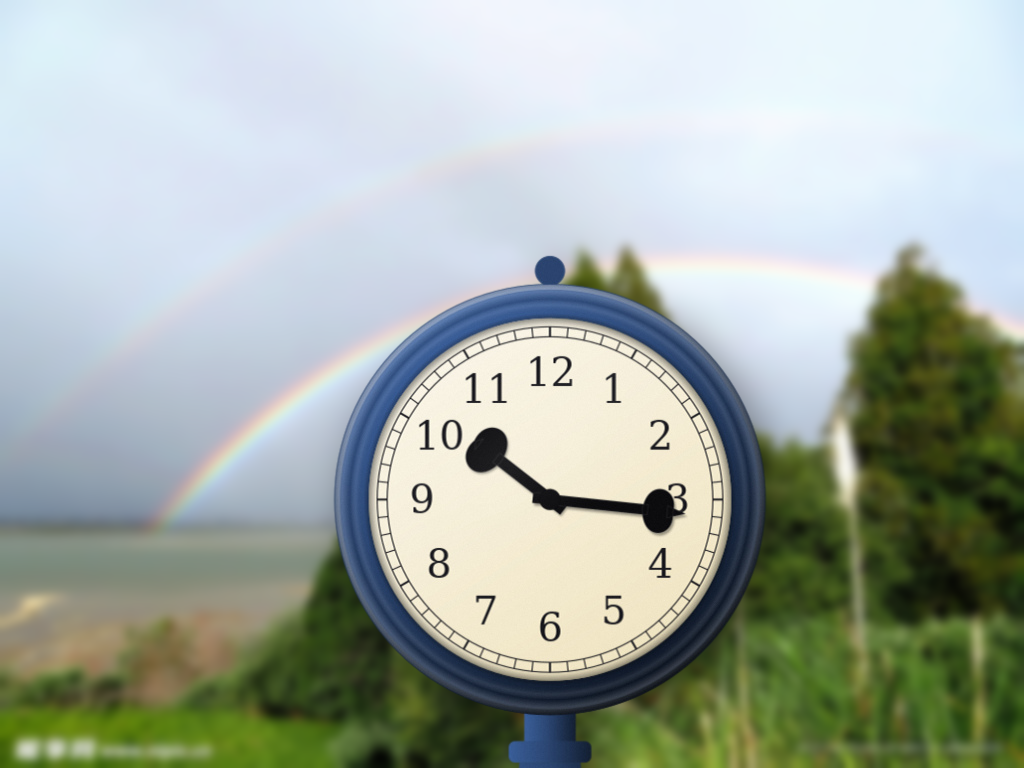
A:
10,16
